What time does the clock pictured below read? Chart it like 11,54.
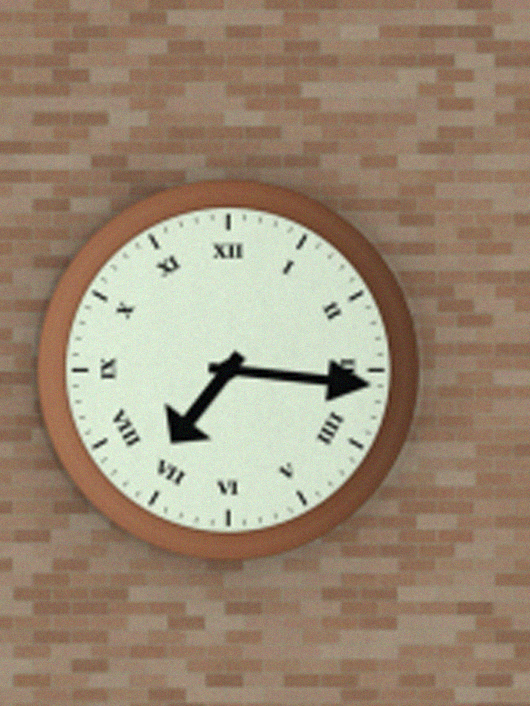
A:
7,16
